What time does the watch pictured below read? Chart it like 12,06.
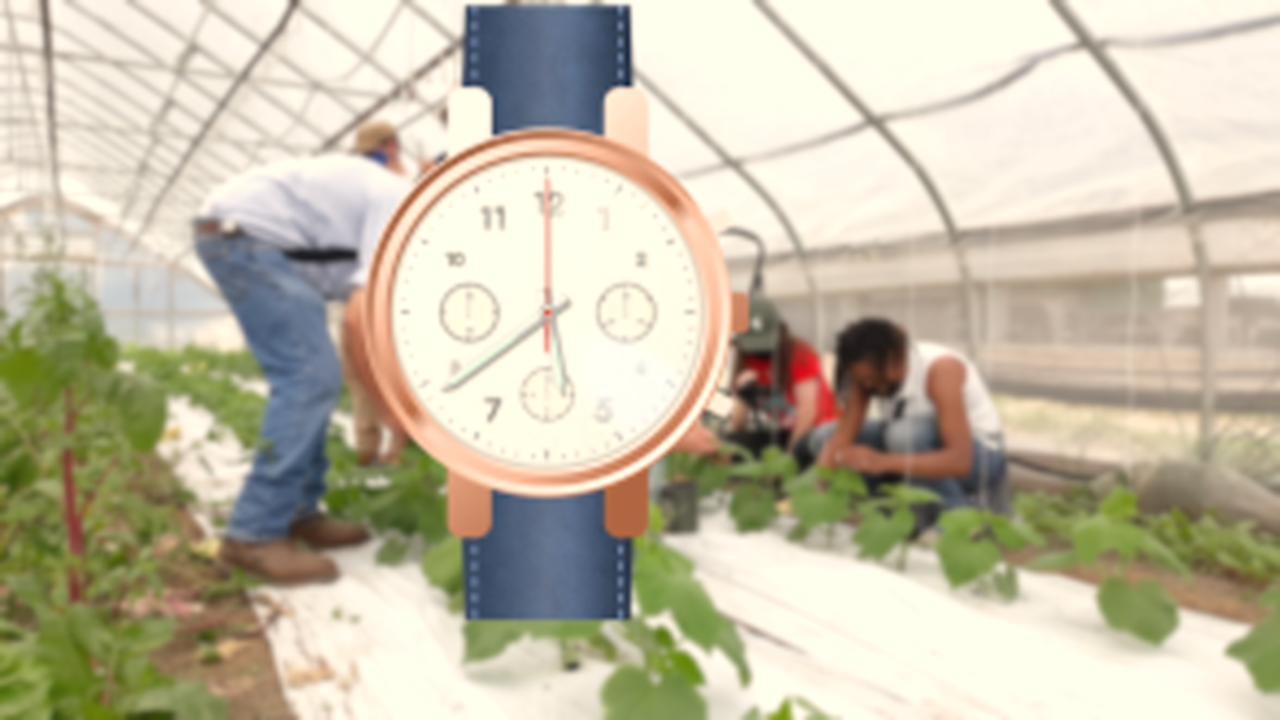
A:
5,39
